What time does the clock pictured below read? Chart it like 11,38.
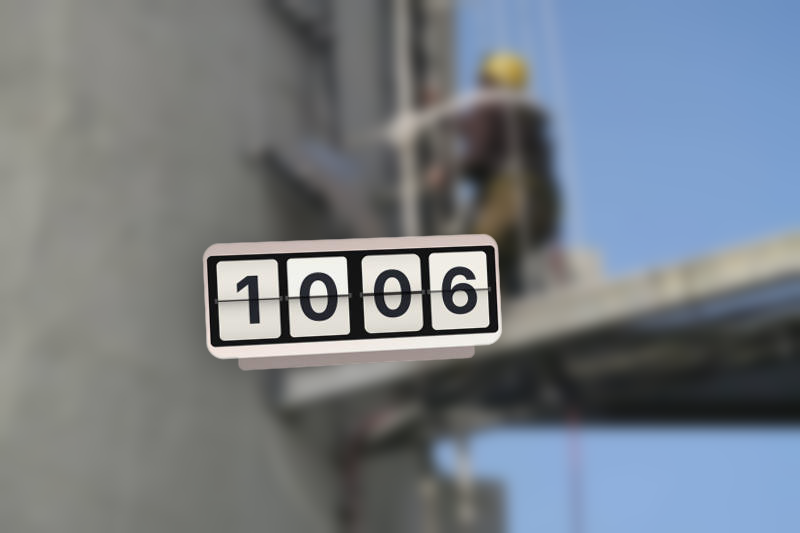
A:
10,06
